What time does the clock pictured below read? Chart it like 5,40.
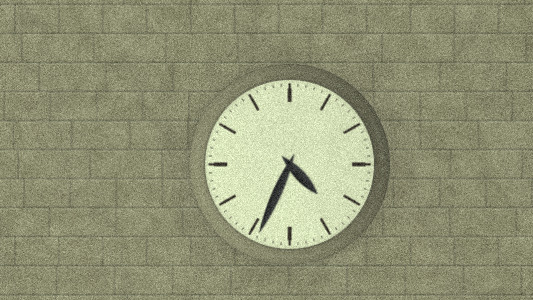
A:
4,34
